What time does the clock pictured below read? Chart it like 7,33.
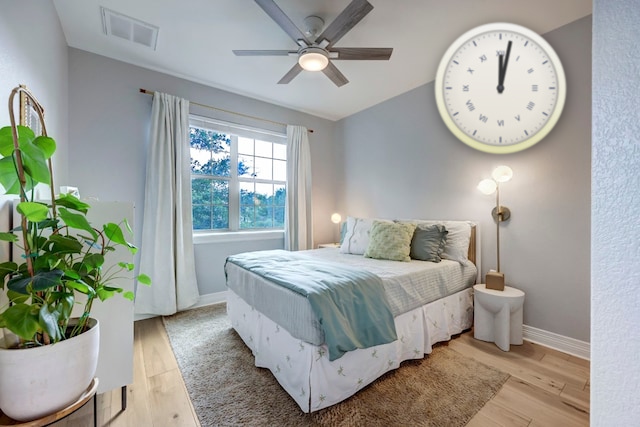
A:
12,02
